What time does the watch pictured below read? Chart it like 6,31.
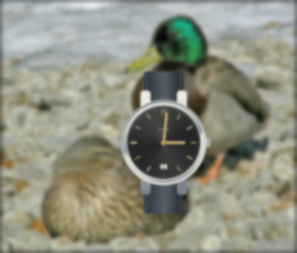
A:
3,01
